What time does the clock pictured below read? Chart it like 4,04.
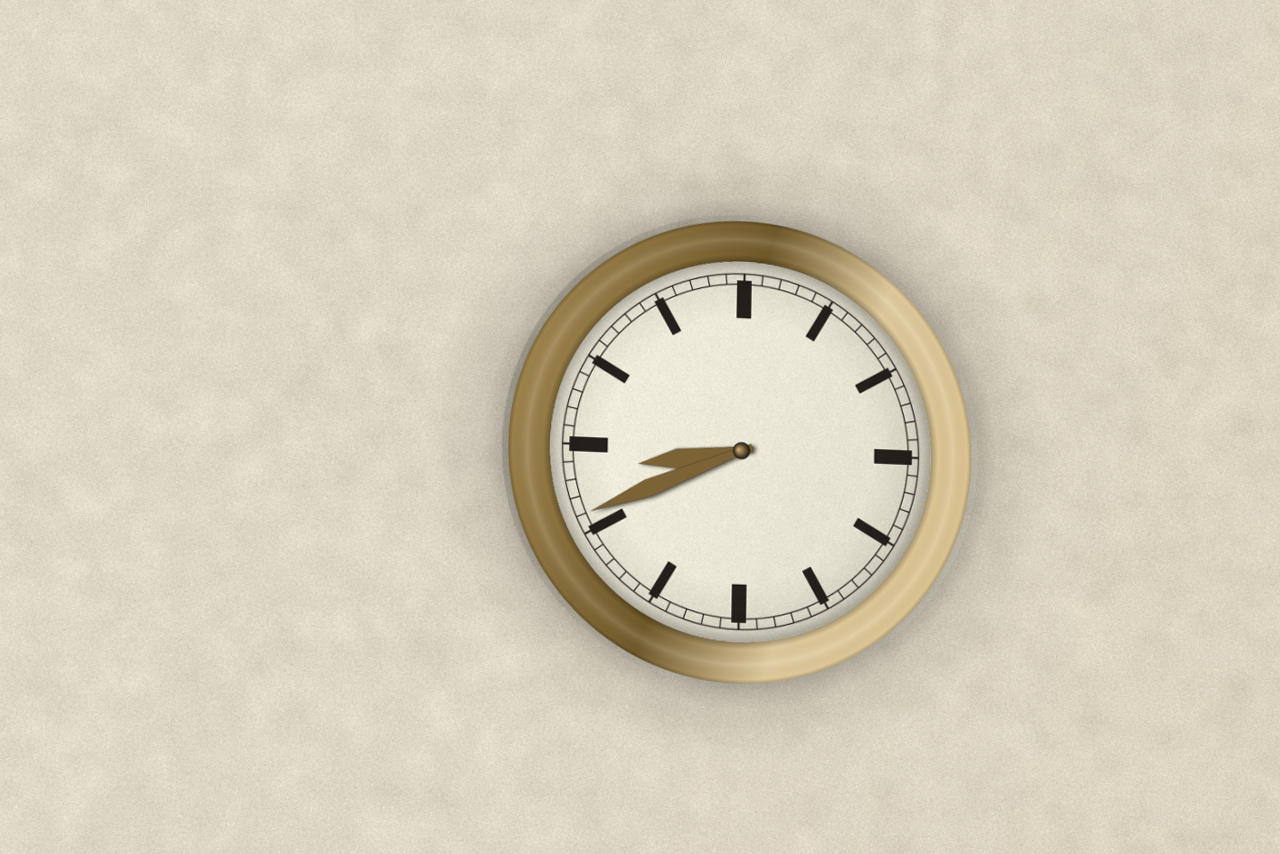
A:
8,41
